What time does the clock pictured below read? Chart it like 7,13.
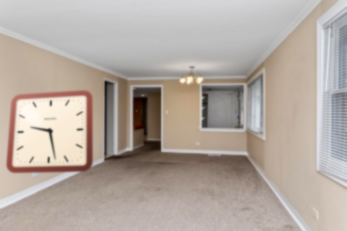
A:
9,28
